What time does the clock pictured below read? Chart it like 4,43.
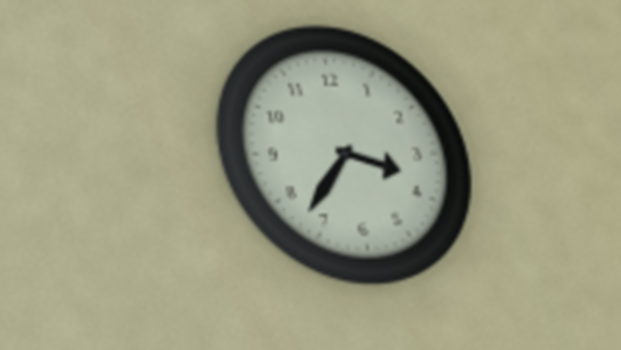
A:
3,37
